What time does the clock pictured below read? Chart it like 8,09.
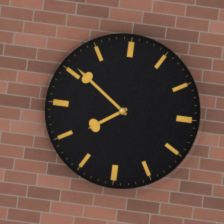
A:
7,51
